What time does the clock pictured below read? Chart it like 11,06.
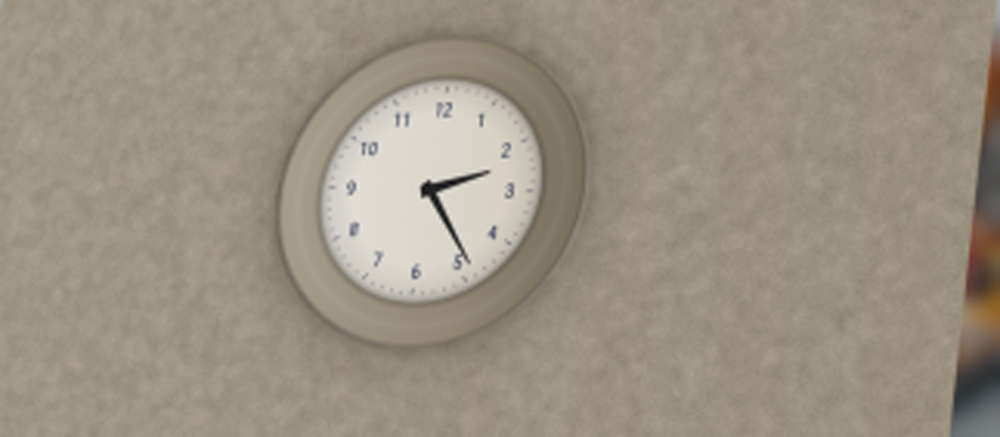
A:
2,24
